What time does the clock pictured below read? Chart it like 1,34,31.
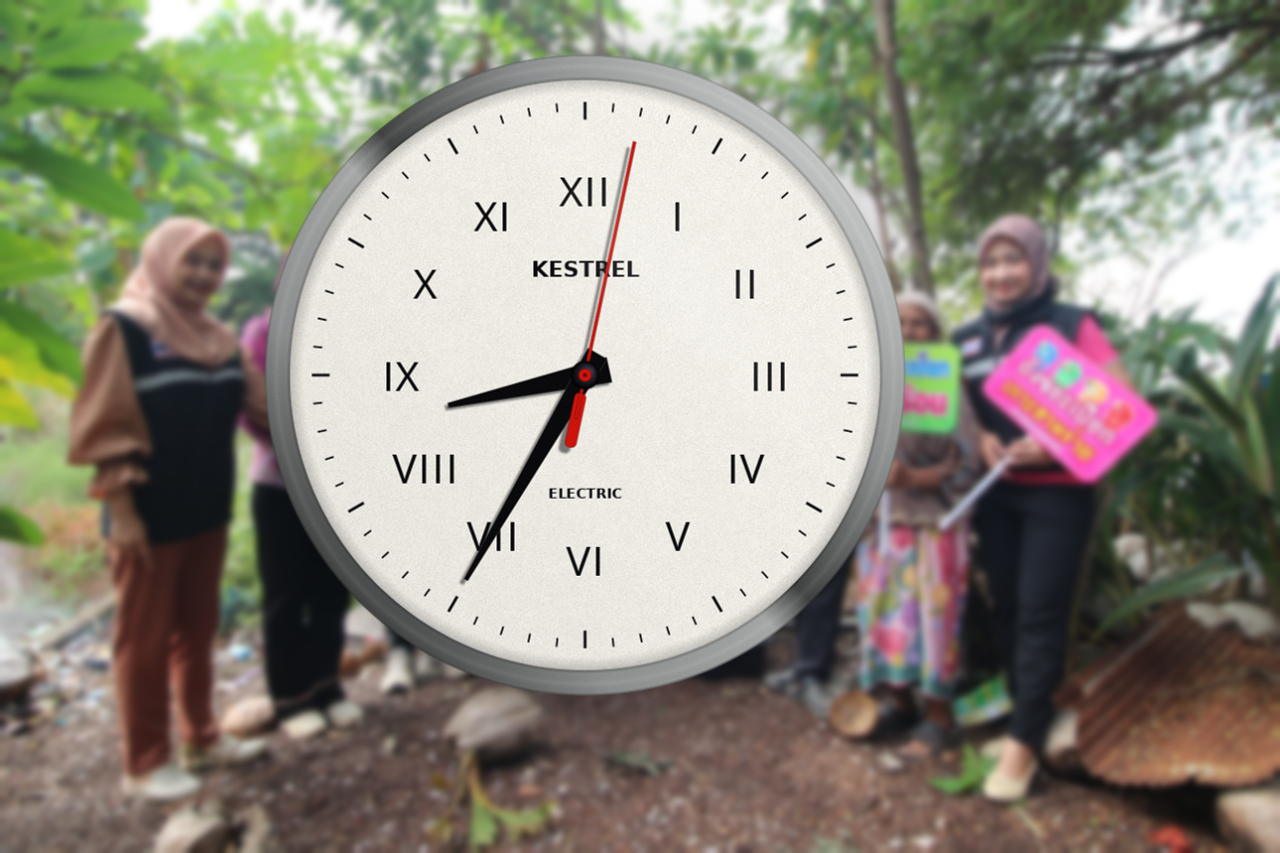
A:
8,35,02
